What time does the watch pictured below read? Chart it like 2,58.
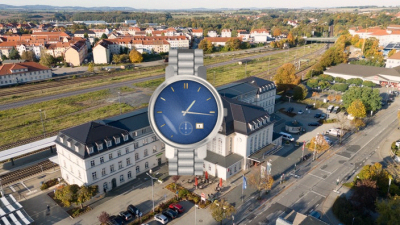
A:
1,16
